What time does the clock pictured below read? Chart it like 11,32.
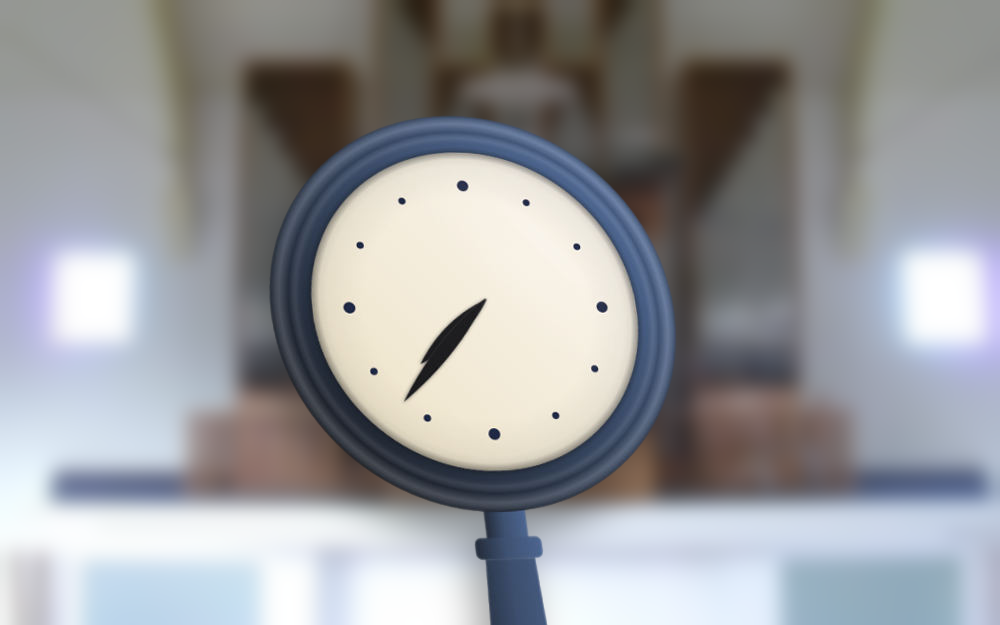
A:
7,37
